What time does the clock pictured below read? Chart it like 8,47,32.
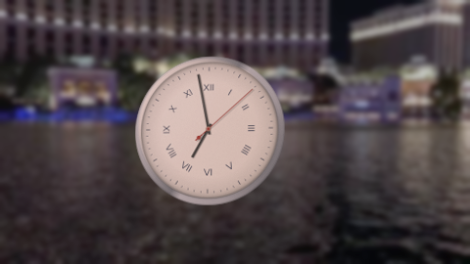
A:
6,58,08
